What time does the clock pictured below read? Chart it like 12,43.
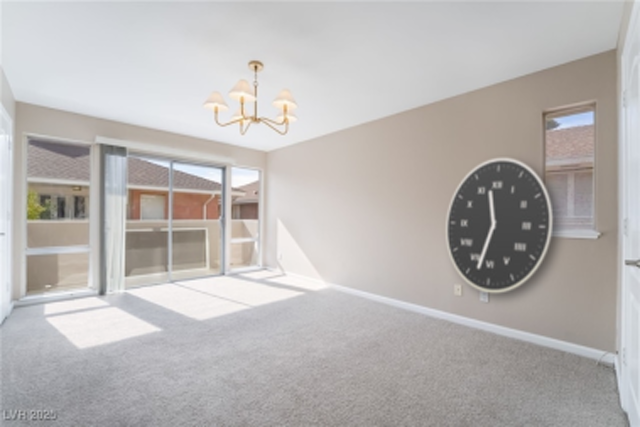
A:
11,33
